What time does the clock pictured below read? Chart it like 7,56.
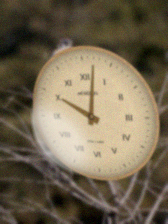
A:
10,02
